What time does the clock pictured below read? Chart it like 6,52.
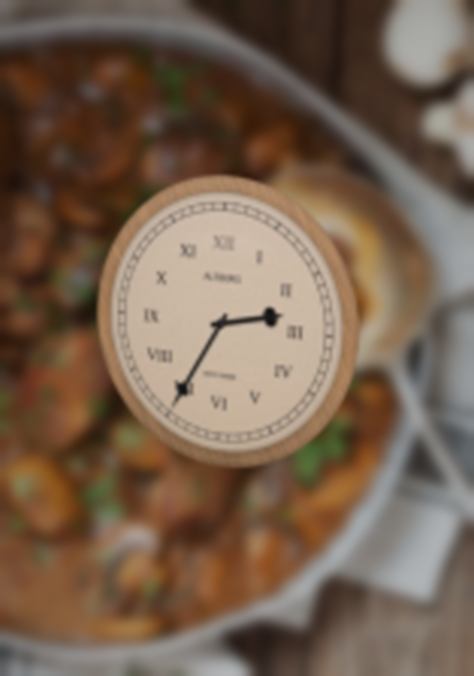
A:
2,35
